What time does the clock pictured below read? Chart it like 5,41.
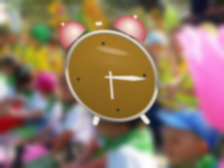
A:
6,16
